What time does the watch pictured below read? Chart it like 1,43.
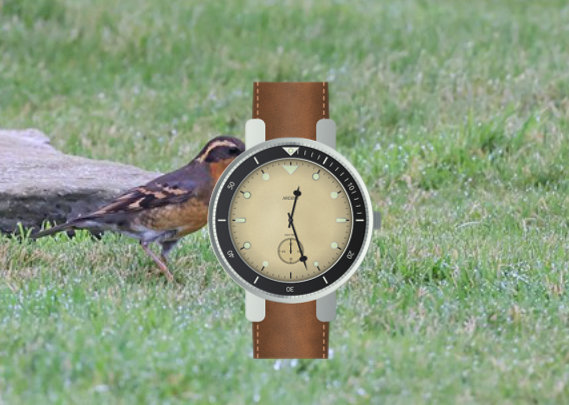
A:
12,27
